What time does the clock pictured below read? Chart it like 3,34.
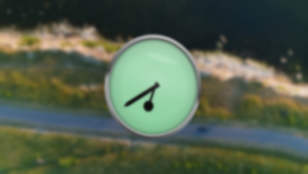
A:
6,40
